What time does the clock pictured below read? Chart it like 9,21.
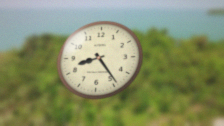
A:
8,24
